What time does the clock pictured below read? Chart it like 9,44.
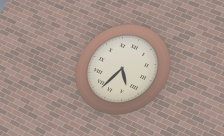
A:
4,33
